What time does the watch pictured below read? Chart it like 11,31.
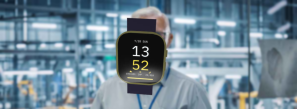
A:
13,52
